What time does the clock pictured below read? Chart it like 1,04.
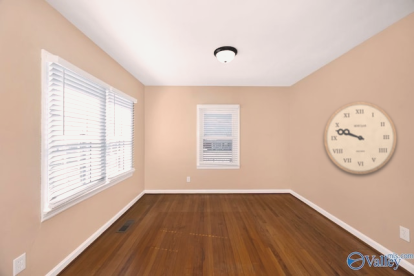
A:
9,48
